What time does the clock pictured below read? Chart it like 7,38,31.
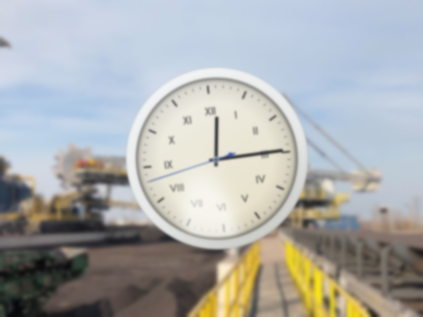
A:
12,14,43
